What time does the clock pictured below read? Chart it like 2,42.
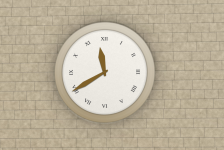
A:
11,40
